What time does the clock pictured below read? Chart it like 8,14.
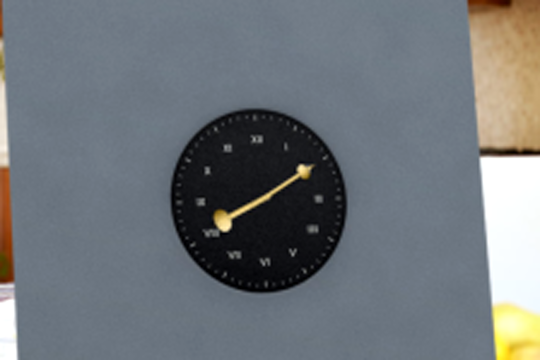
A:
8,10
